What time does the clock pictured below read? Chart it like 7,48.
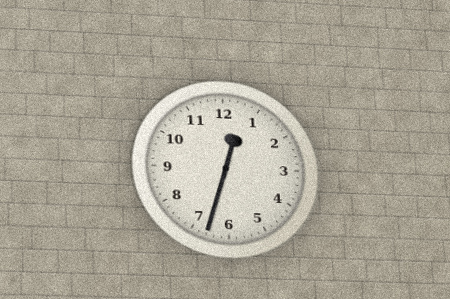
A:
12,33
